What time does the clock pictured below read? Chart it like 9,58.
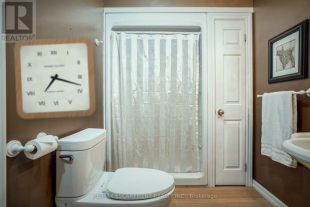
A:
7,18
